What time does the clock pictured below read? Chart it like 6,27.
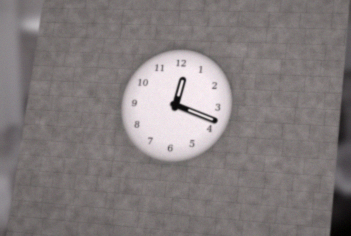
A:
12,18
